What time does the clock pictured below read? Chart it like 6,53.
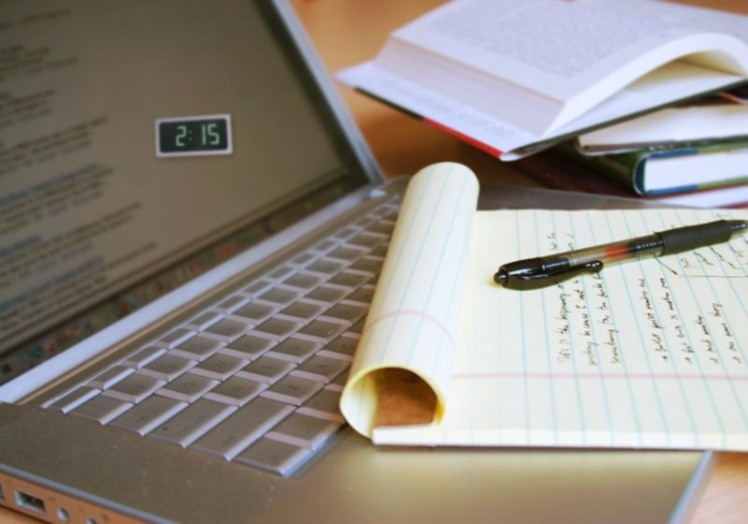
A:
2,15
